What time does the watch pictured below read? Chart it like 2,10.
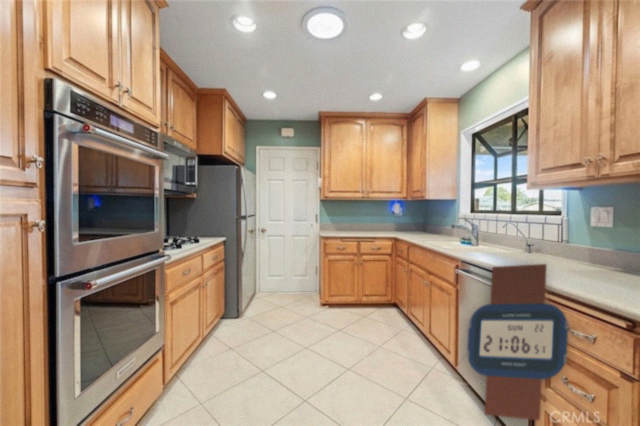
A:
21,06
